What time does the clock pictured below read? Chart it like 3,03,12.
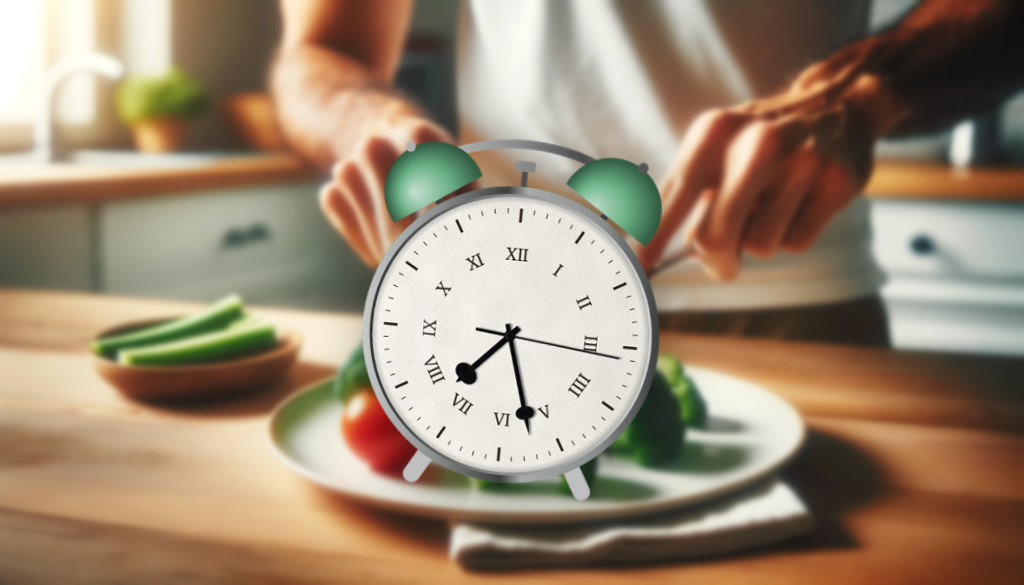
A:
7,27,16
